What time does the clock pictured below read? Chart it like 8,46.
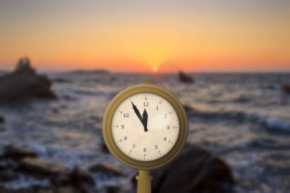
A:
11,55
